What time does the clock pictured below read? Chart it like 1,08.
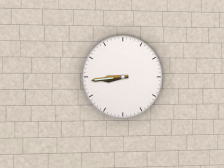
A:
8,44
